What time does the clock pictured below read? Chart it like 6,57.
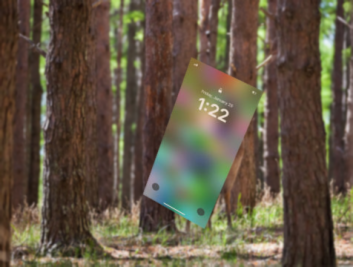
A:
1,22
